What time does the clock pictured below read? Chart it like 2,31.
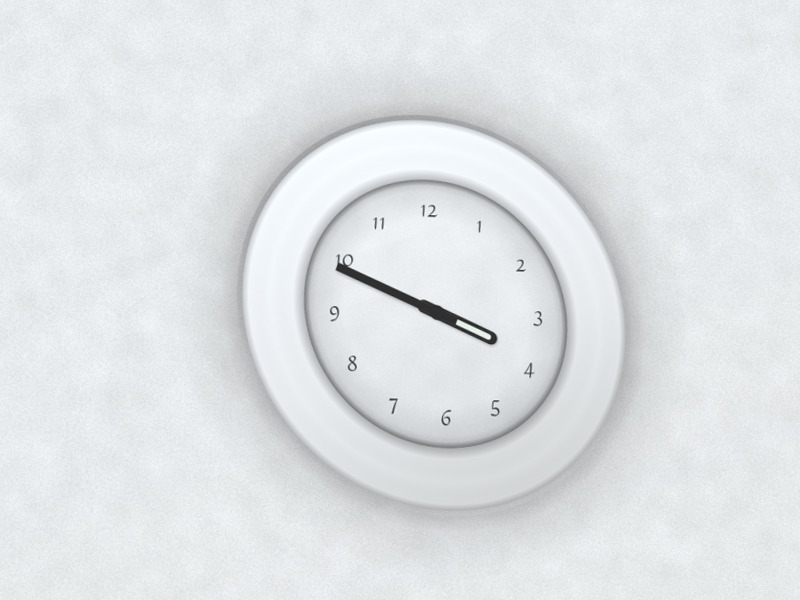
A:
3,49
